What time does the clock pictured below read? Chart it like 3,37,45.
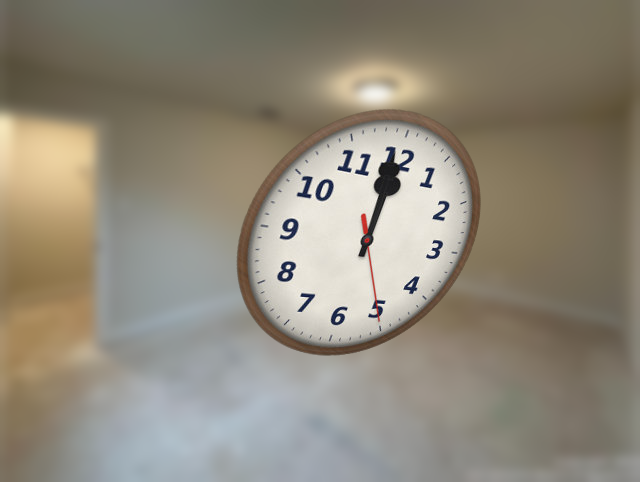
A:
11,59,25
